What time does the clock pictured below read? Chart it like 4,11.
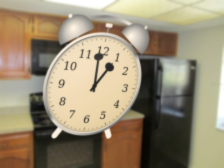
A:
12,59
